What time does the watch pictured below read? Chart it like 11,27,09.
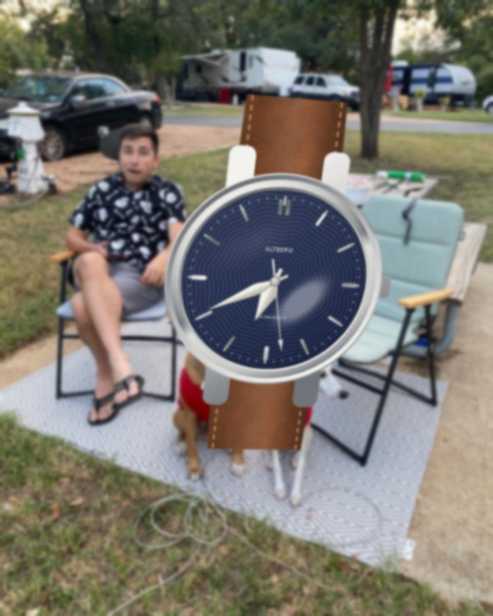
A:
6,40,28
